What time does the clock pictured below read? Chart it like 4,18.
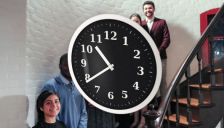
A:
10,39
